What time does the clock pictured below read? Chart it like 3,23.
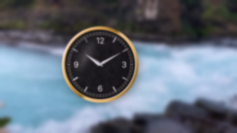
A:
10,10
